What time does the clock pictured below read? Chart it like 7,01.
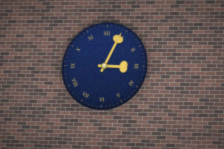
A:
3,04
